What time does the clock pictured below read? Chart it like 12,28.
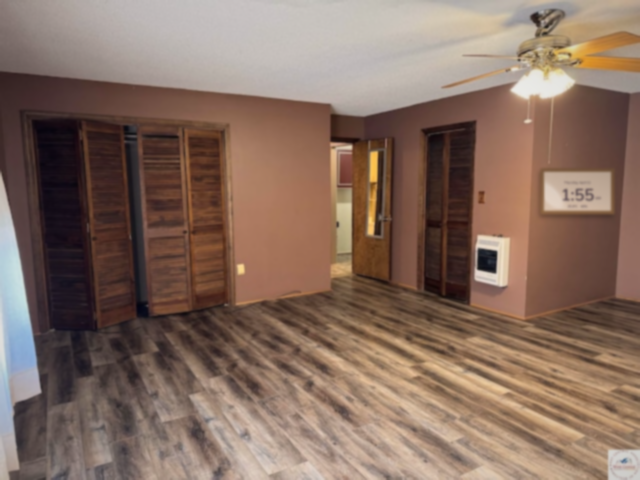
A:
1,55
